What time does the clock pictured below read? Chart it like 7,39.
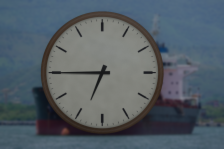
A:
6,45
